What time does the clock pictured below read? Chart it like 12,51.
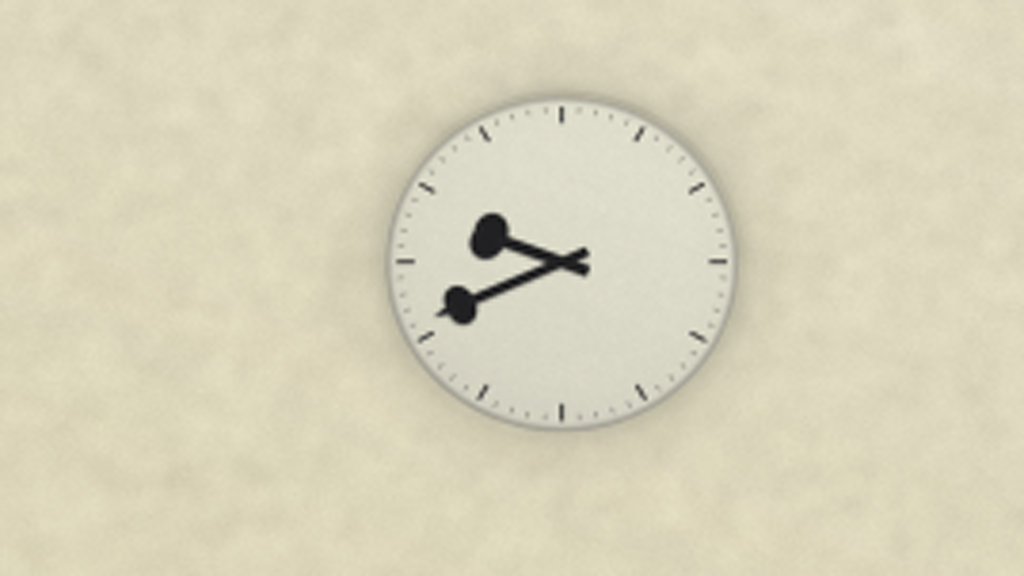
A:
9,41
